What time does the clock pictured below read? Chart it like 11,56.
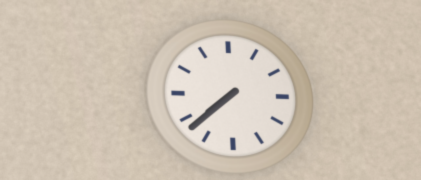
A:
7,38
